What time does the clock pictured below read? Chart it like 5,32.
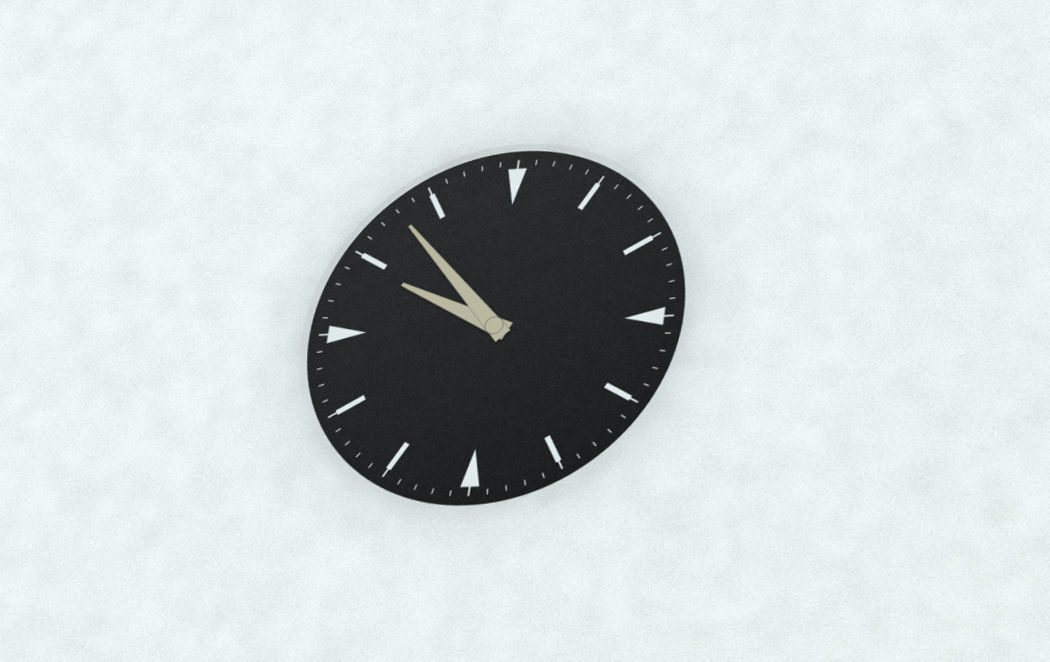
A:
9,53
